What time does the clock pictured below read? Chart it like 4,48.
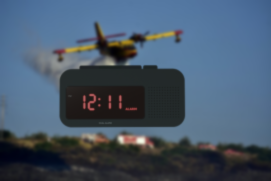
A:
12,11
